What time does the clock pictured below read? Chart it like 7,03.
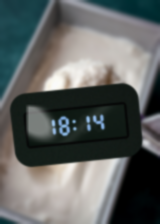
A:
18,14
